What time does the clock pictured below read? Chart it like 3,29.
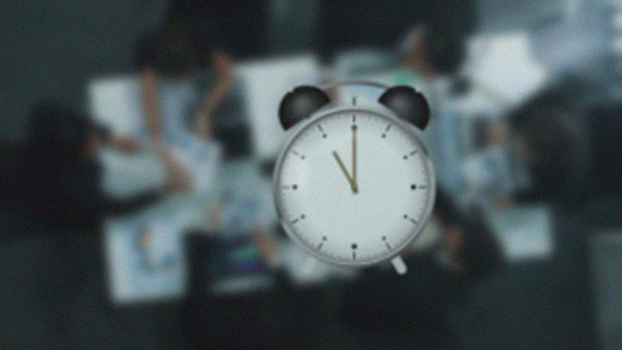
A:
11,00
